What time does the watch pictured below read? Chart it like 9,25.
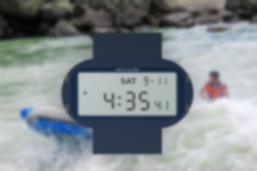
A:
4,35
